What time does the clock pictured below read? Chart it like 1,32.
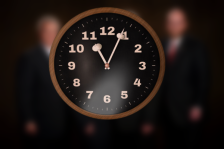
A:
11,04
